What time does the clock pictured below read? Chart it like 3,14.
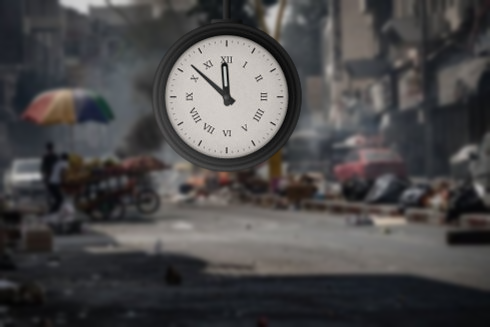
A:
11,52
